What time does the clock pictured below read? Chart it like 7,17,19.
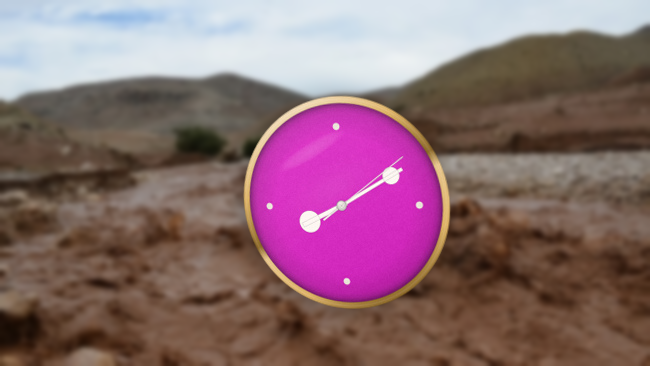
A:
8,10,09
